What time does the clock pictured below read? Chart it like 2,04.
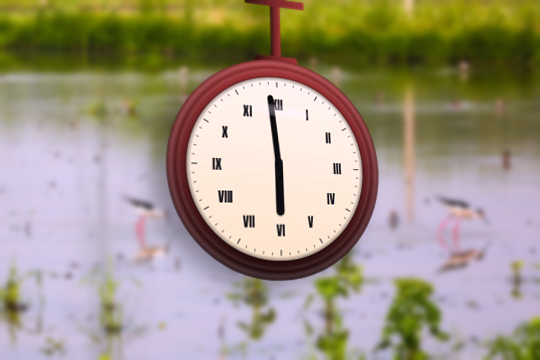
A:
5,59
